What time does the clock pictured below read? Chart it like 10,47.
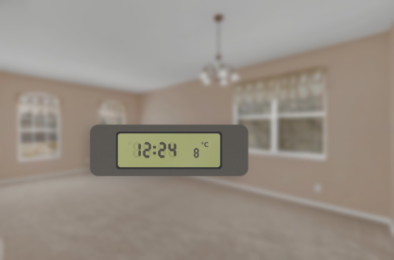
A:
12,24
